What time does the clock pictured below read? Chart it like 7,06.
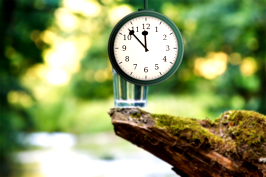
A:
11,53
